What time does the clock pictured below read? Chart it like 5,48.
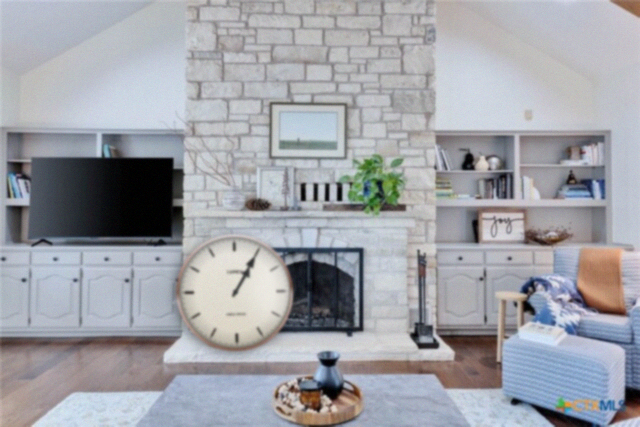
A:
1,05
